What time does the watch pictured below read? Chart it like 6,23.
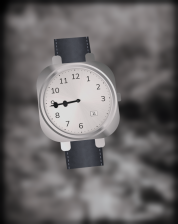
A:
8,44
